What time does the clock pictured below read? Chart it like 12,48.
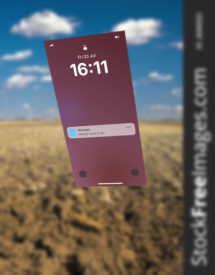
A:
16,11
